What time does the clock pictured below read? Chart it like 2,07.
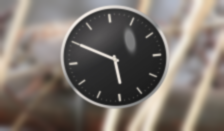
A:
5,50
